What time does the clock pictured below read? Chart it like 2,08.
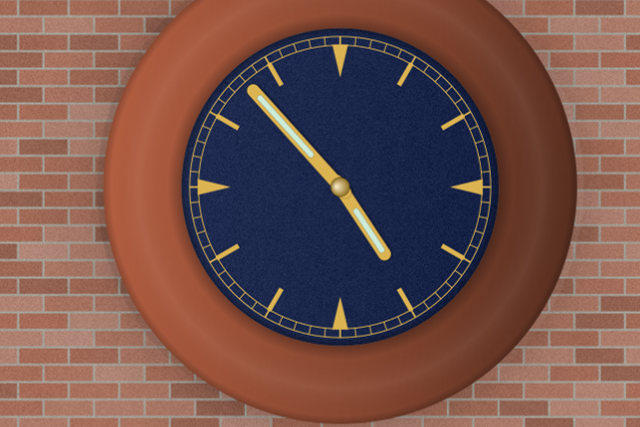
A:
4,53
